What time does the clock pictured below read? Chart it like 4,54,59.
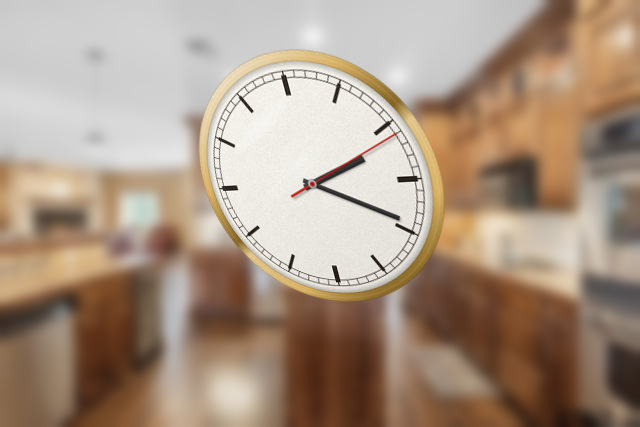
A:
2,19,11
